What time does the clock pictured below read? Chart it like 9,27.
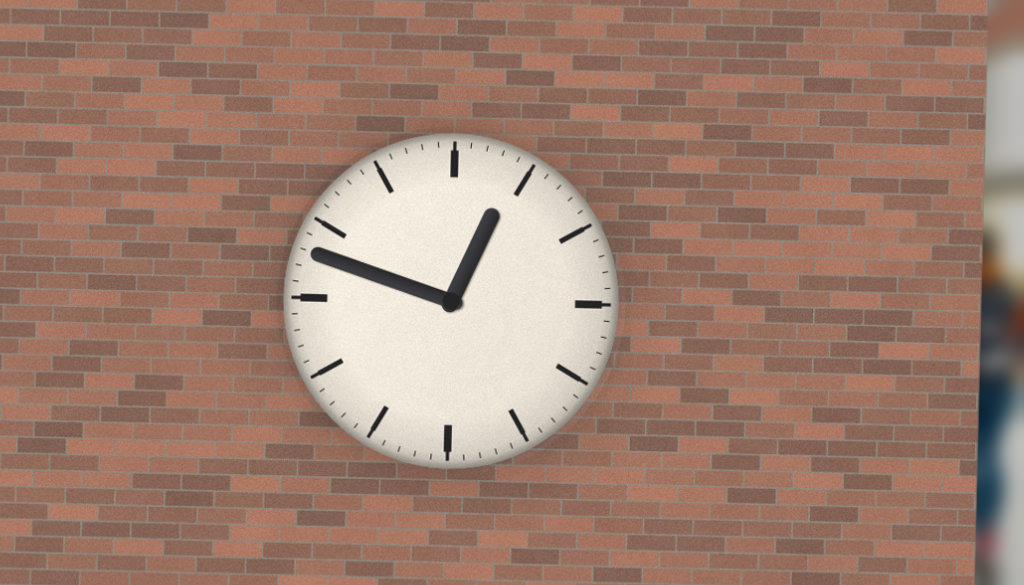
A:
12,48
